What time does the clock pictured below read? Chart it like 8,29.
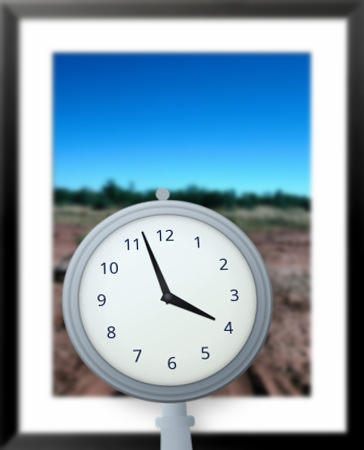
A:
3,57
